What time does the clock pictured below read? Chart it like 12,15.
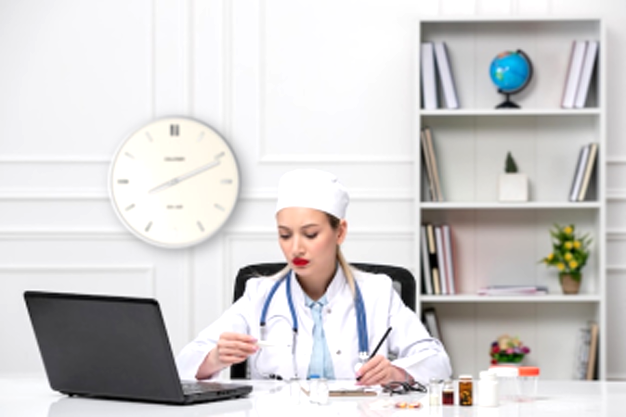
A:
8,11
